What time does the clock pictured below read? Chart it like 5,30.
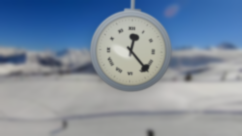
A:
12,23
